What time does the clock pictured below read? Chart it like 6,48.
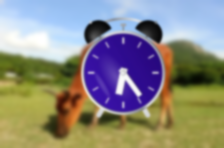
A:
6,24
